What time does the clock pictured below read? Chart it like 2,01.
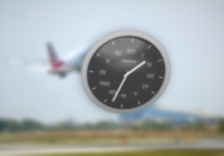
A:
1,33
